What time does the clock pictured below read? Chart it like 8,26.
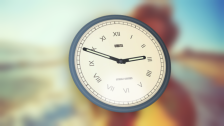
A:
2,49
